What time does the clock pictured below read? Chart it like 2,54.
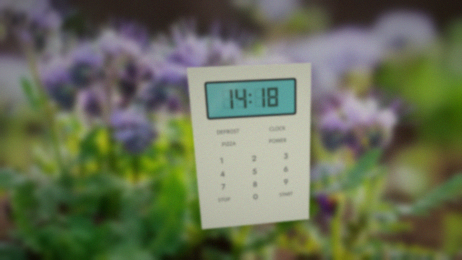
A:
14,18
